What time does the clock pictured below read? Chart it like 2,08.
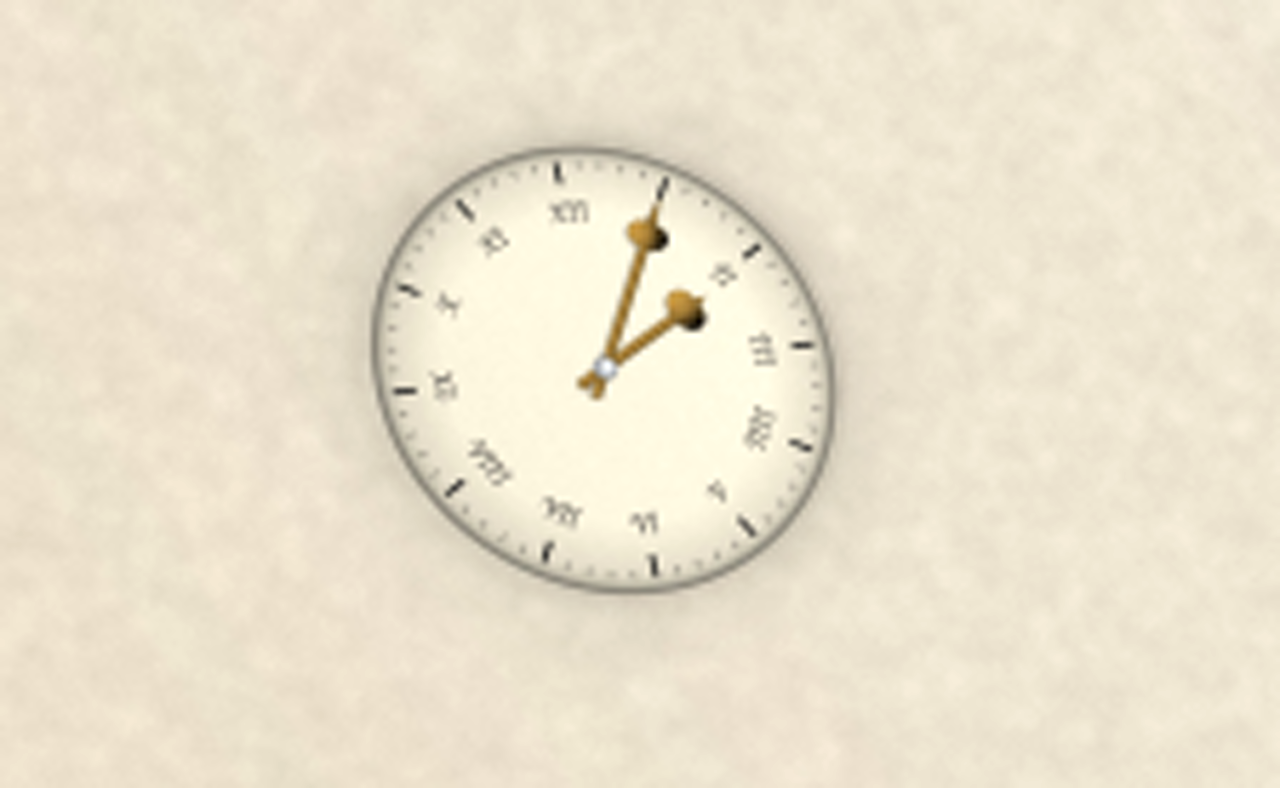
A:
2,05
